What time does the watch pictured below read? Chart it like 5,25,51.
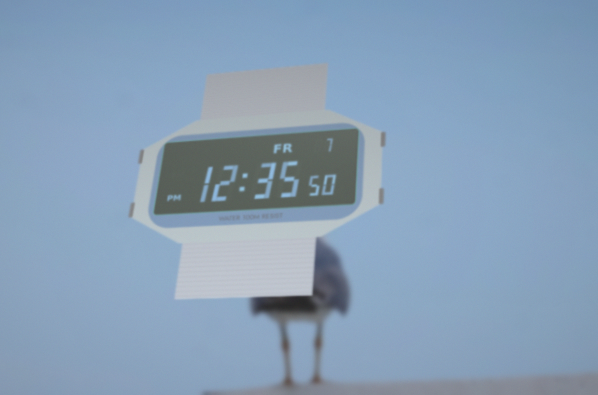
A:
12,35,50
